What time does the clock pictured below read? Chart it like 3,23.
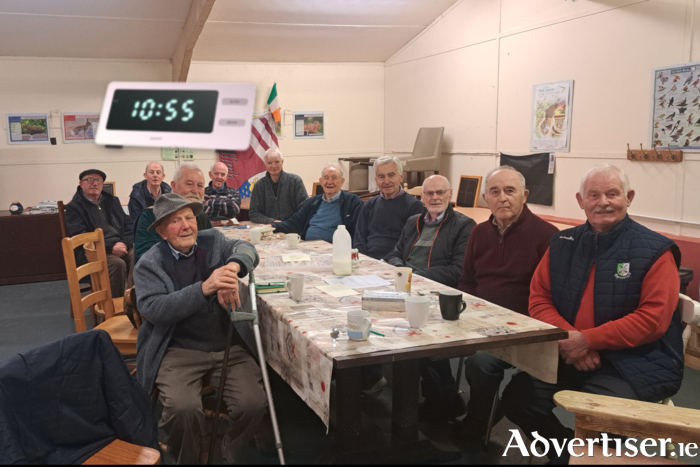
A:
10,55
